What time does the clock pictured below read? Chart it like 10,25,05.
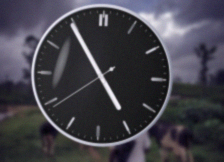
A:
4,54,39
